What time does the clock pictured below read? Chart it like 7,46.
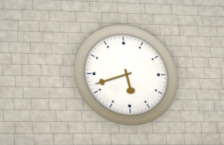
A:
5,42
